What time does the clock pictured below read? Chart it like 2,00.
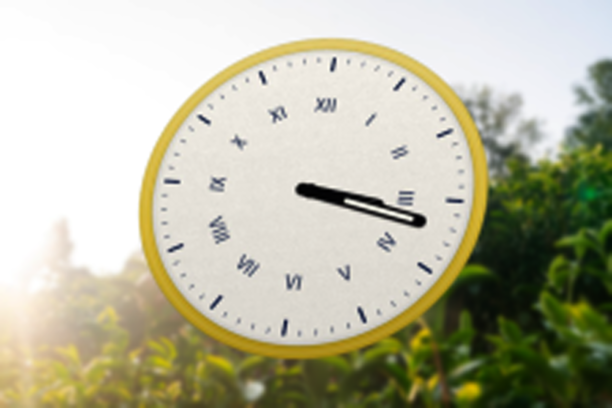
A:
3,17
